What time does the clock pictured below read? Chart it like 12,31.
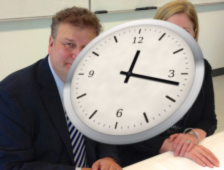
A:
12,17
